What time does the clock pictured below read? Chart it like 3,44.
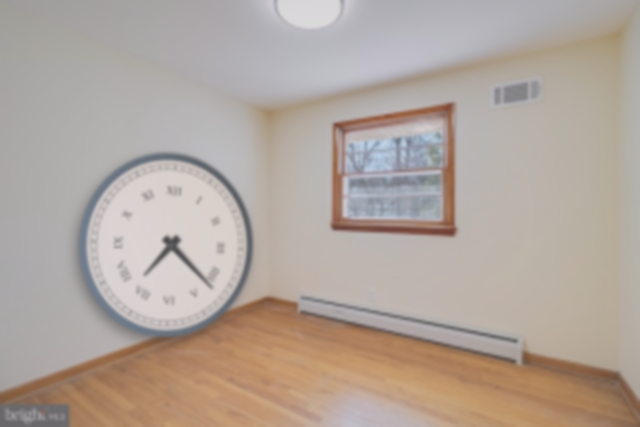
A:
7,22
